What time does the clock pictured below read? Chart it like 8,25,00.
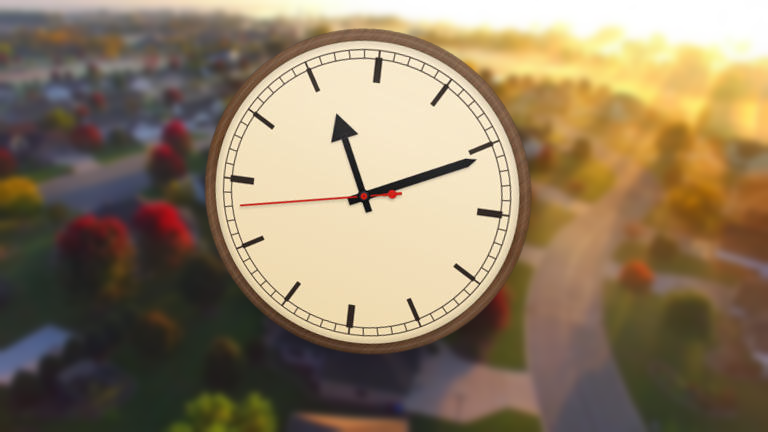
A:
11,10,43
